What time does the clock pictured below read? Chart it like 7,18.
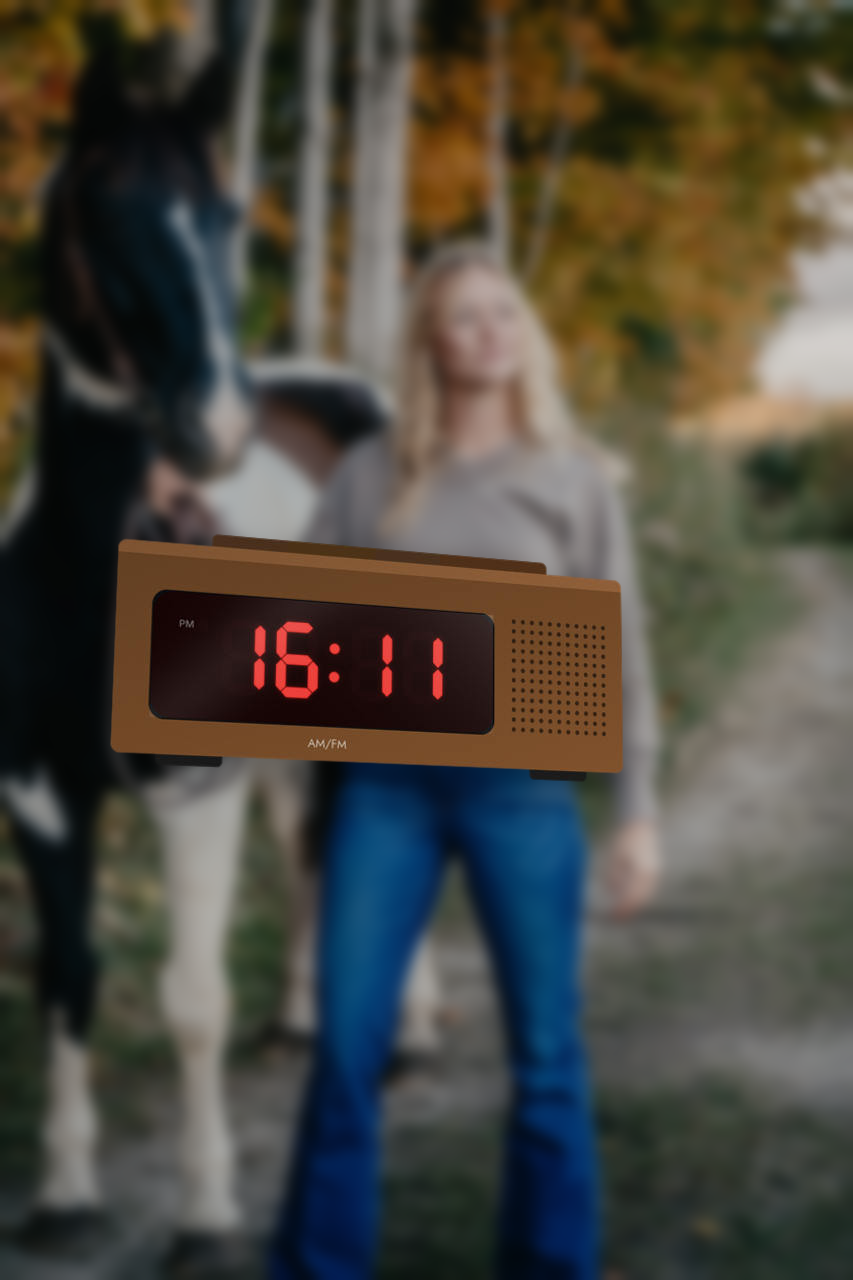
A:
16,11
